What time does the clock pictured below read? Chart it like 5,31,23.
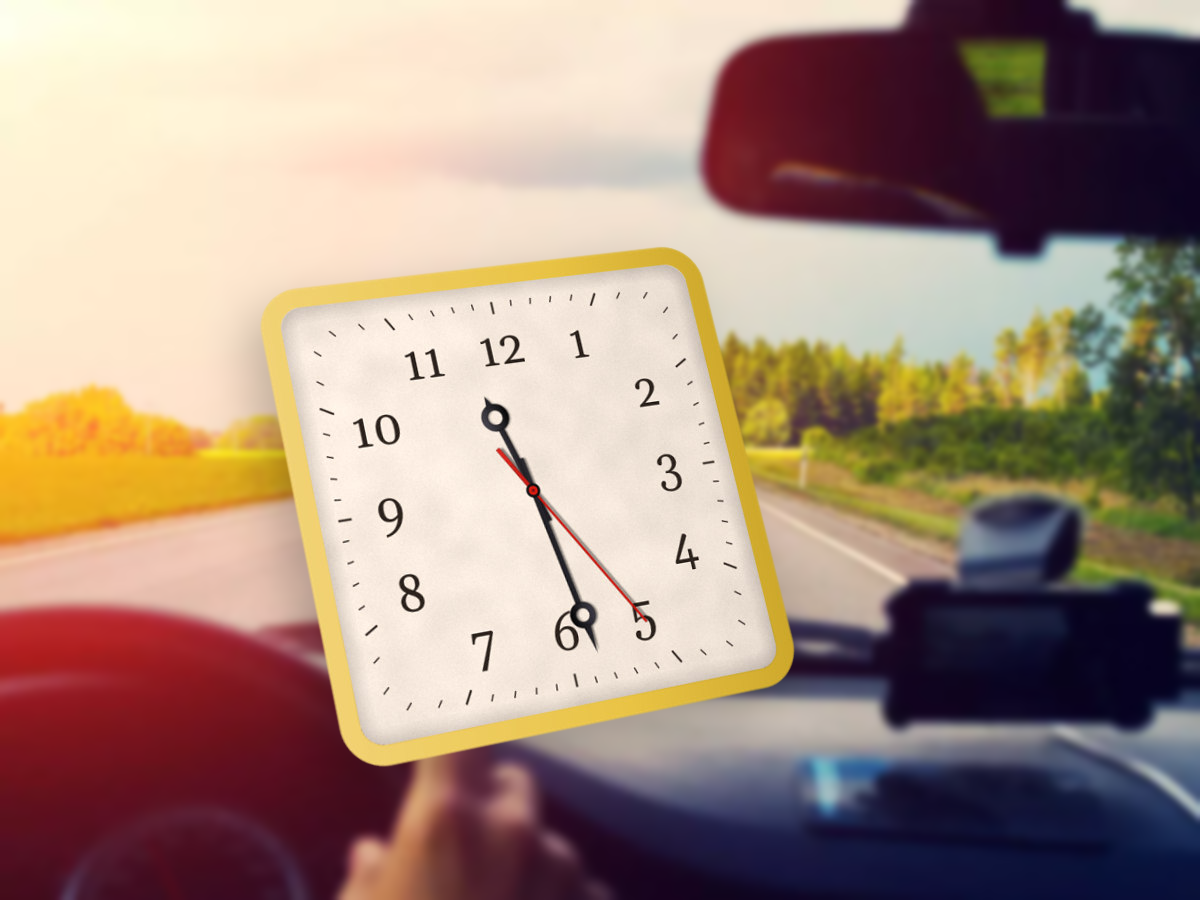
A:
11,28,25
